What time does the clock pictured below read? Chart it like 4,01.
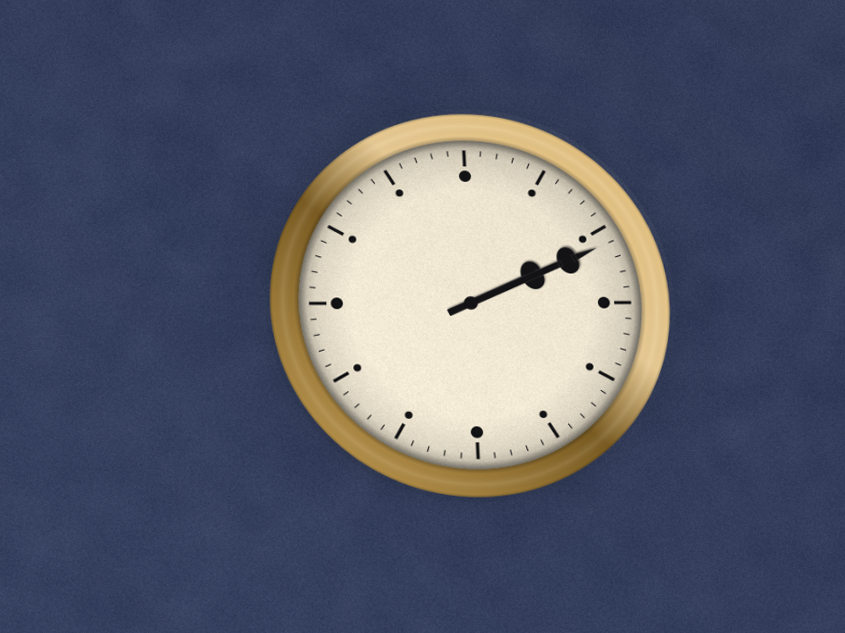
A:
2,11
